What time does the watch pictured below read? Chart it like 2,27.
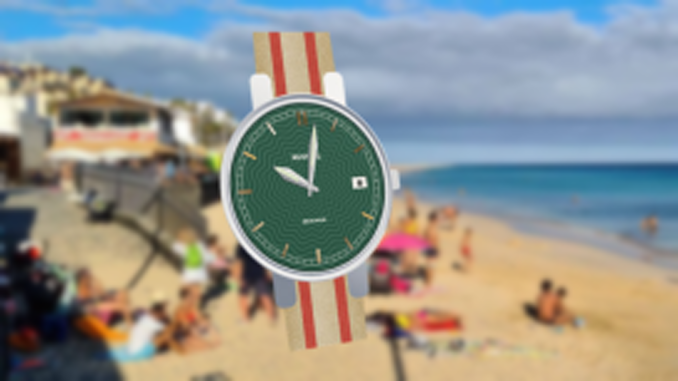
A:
10,02
